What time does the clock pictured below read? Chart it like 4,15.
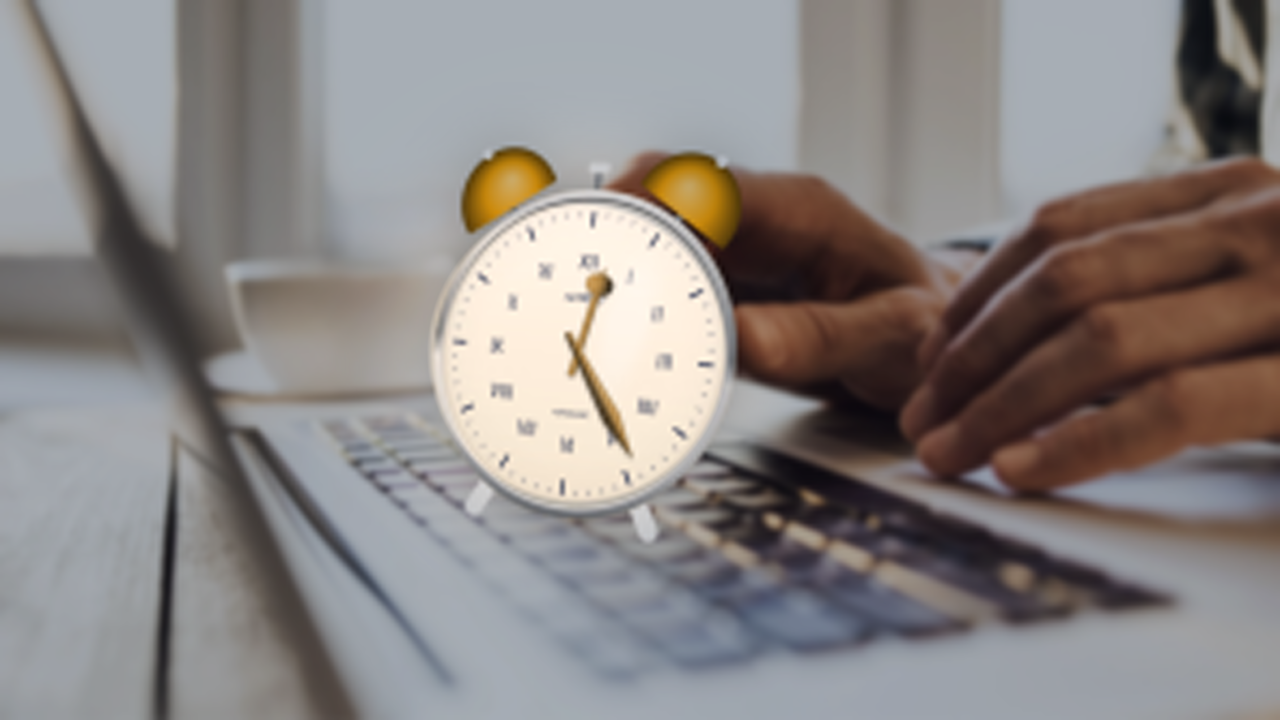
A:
12,24
